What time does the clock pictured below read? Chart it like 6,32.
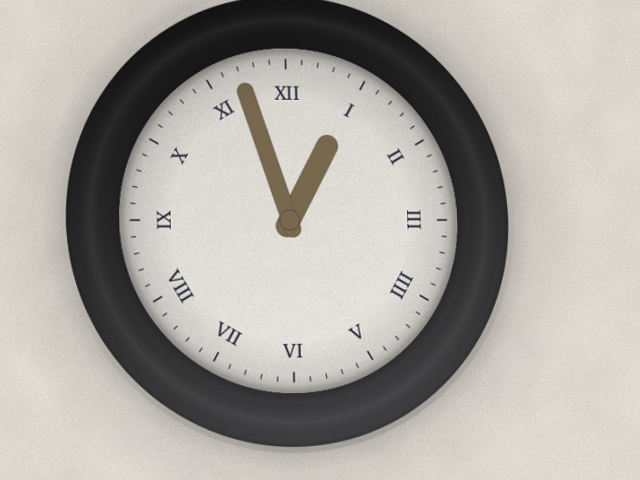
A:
12,57
